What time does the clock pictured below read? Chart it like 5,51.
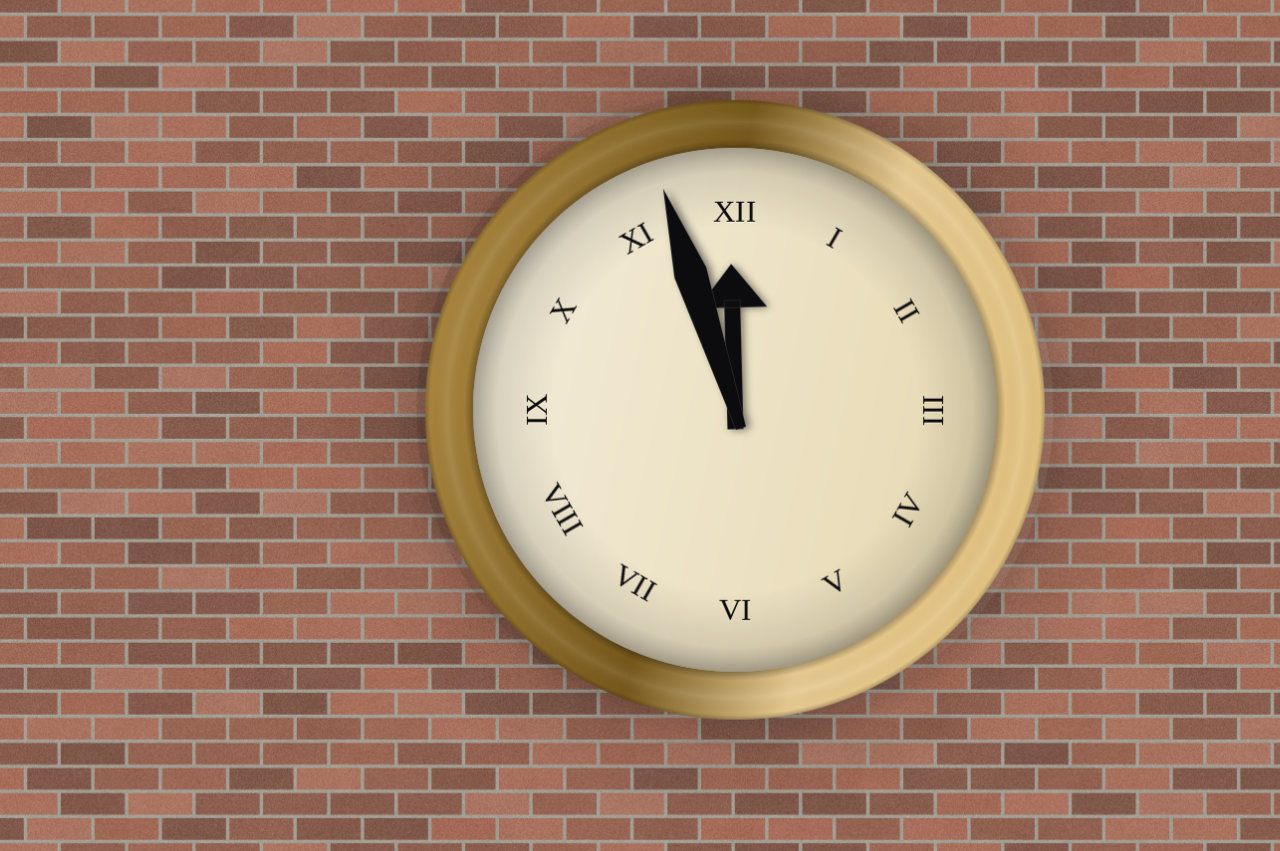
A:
11,57
